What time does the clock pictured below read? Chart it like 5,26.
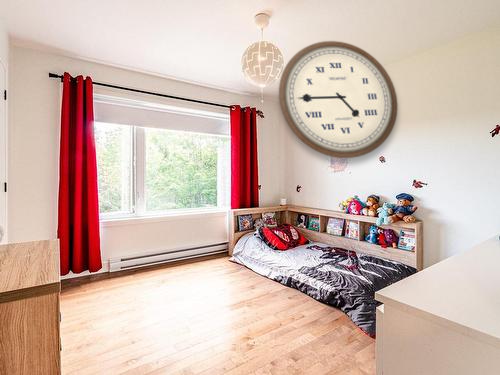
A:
4,45
